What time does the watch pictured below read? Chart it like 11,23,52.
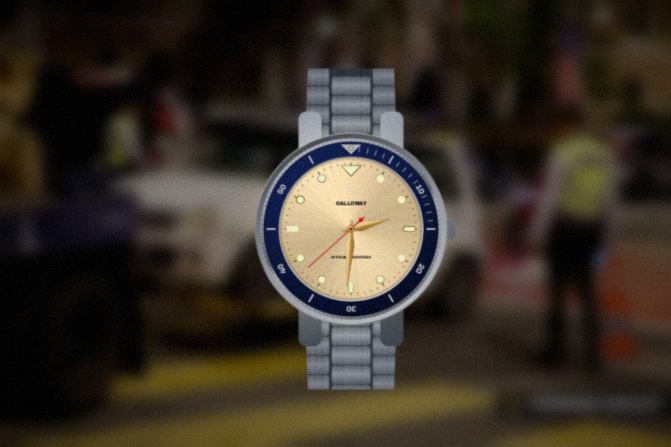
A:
2,30,38
